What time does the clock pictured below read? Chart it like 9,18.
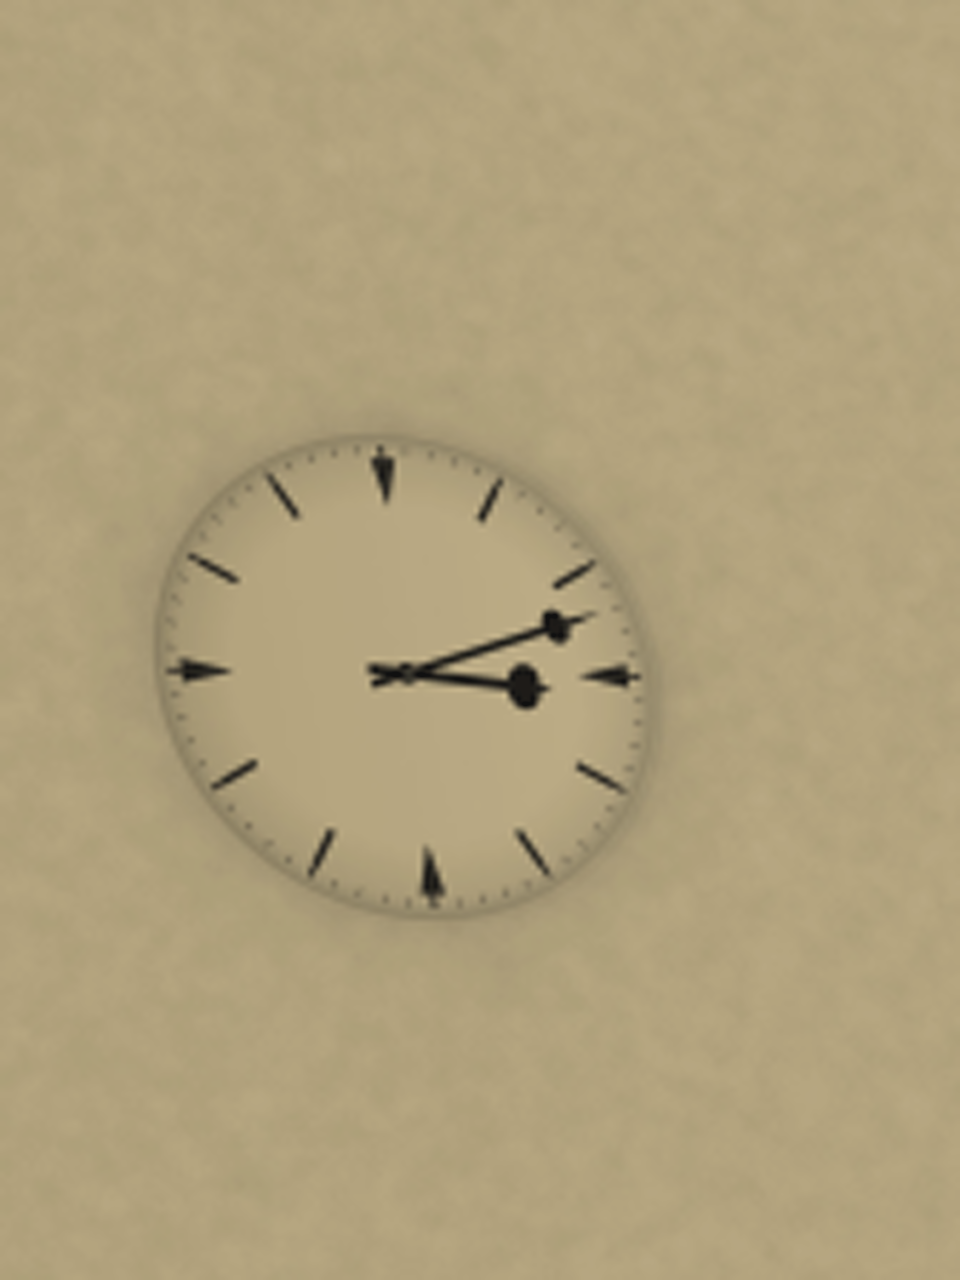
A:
3,12
